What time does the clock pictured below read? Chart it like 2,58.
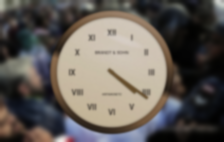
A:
4,21
